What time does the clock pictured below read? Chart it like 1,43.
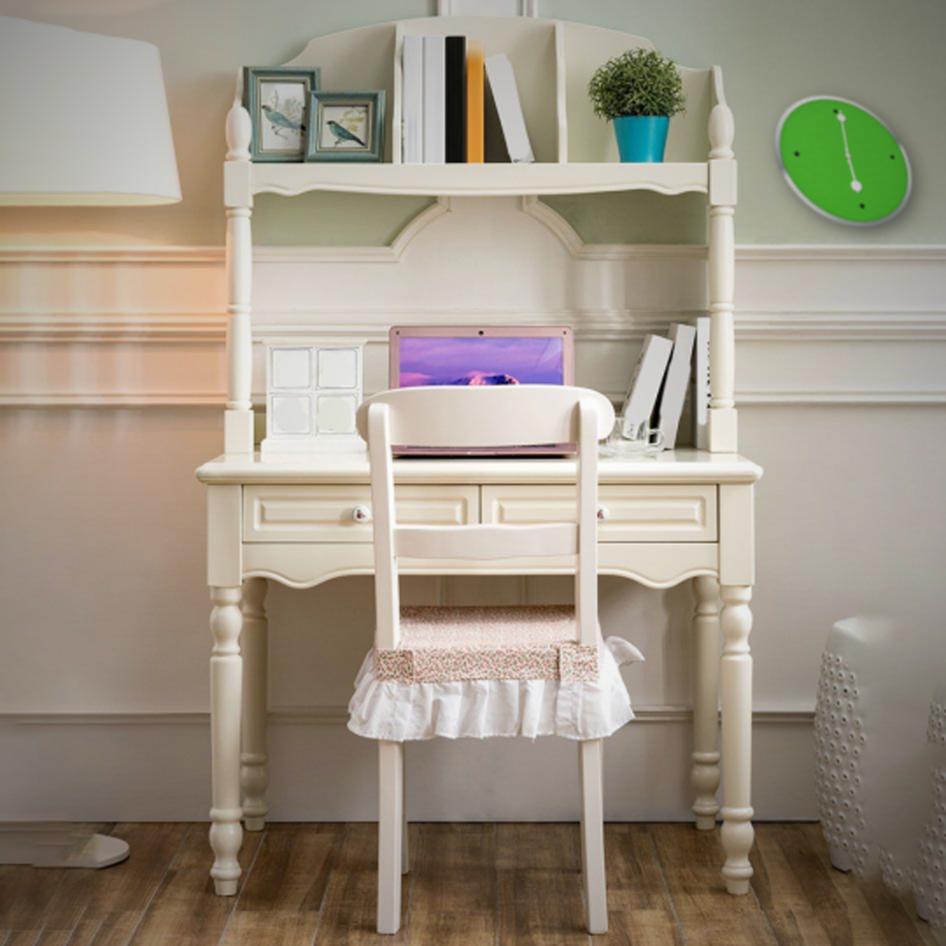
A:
6,01
